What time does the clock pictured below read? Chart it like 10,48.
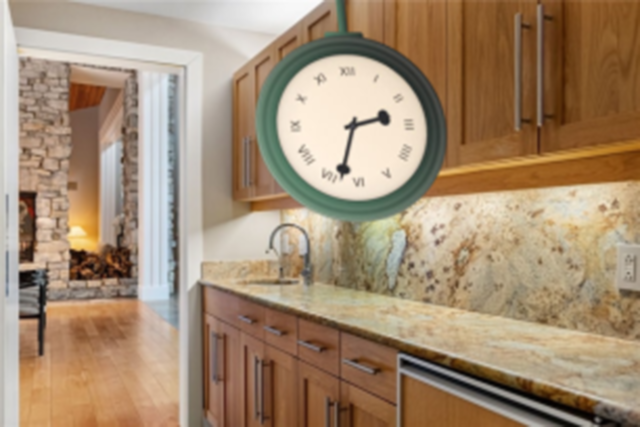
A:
2,33
